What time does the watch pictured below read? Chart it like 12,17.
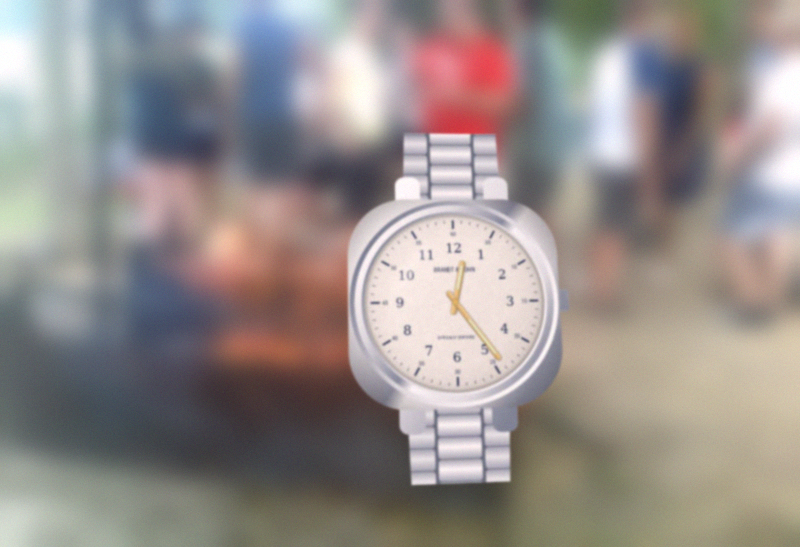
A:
12,24
